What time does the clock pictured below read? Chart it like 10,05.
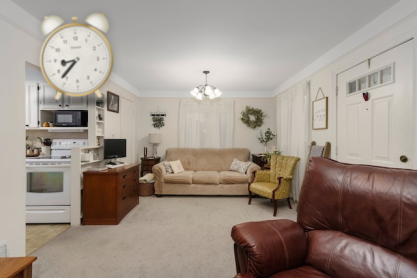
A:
8,37
